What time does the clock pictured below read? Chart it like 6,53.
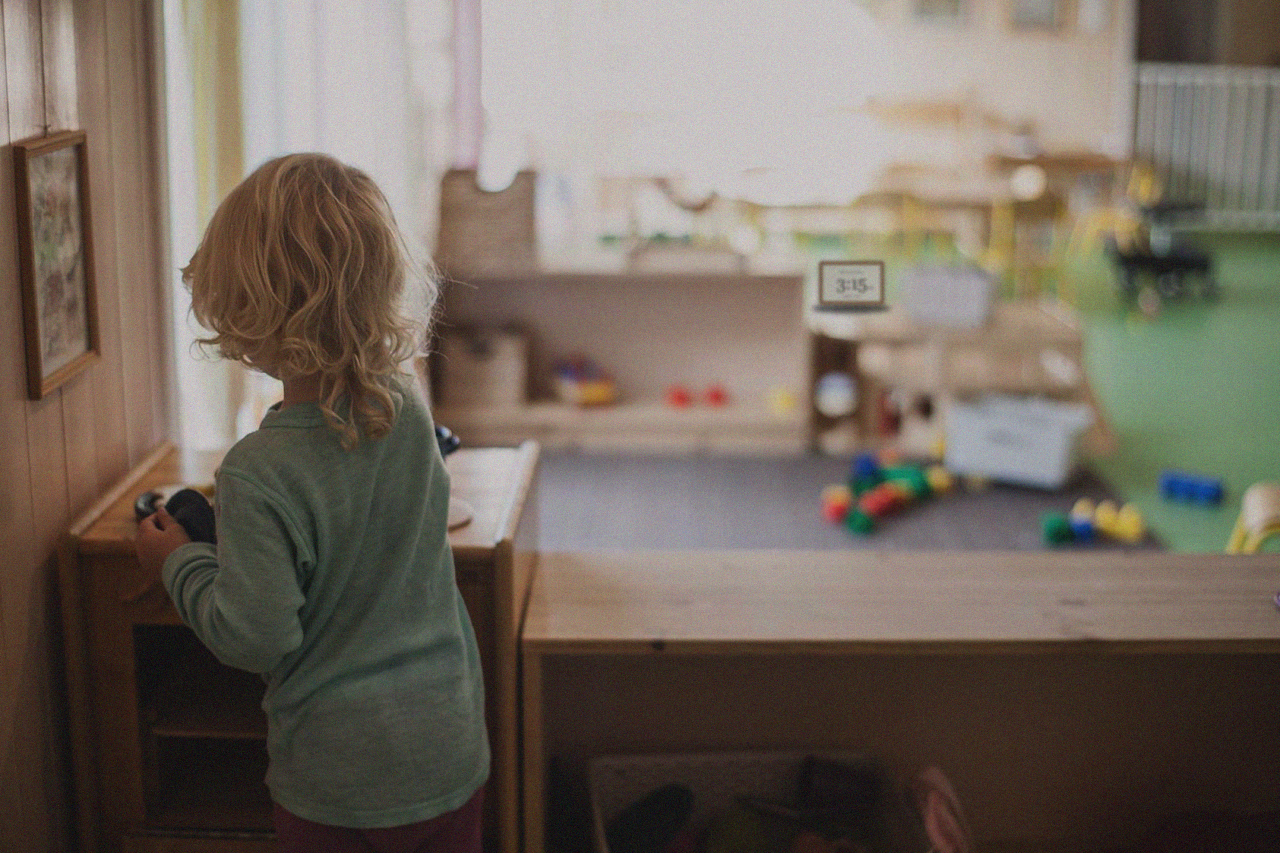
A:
3,15
